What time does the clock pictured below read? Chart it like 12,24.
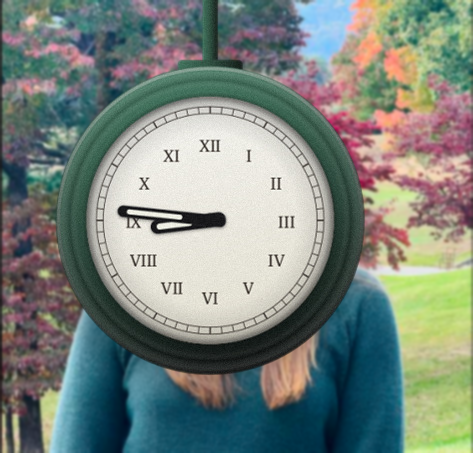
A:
8,46
